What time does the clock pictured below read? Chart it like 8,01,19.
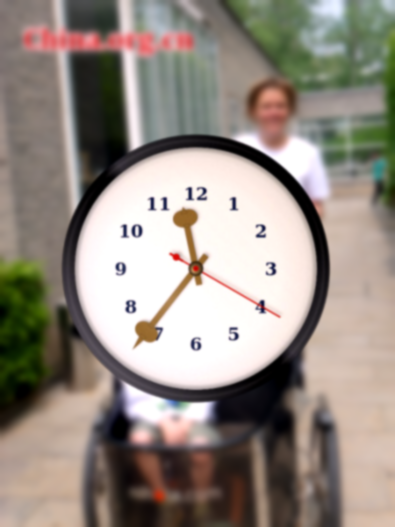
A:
11,36,20
